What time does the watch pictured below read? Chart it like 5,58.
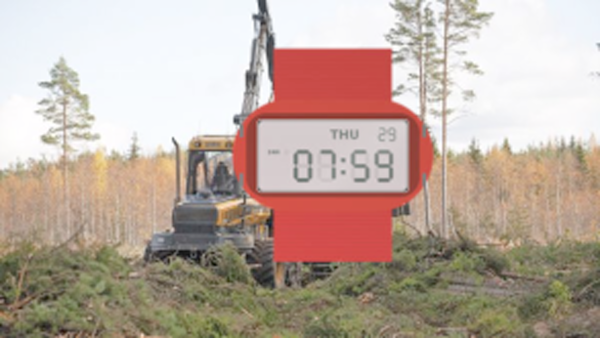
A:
7,59
